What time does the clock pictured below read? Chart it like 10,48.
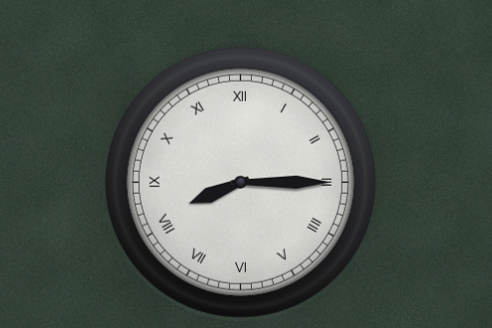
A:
8,15
